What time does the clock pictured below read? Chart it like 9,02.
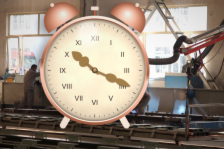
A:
10,19
